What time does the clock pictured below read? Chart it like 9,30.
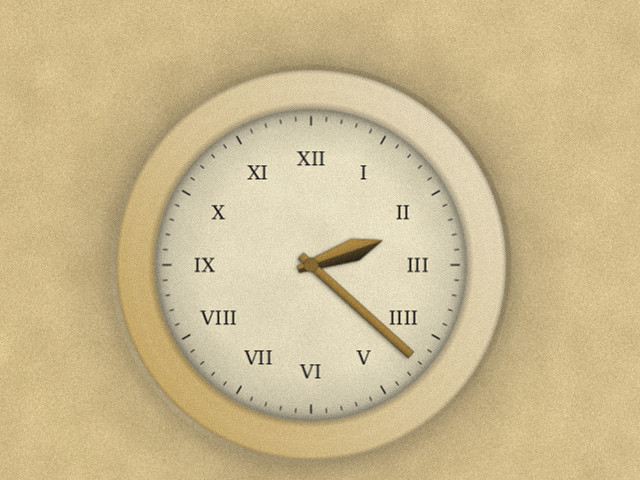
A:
2,22
